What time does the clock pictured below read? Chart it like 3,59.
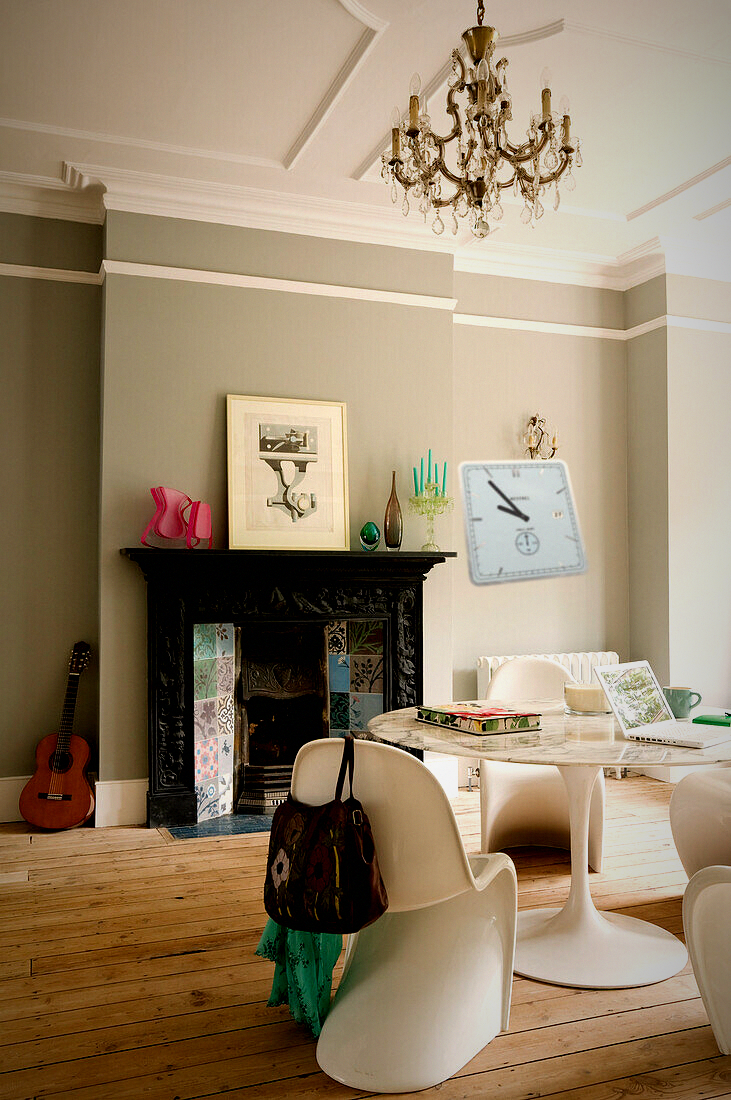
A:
9,54
